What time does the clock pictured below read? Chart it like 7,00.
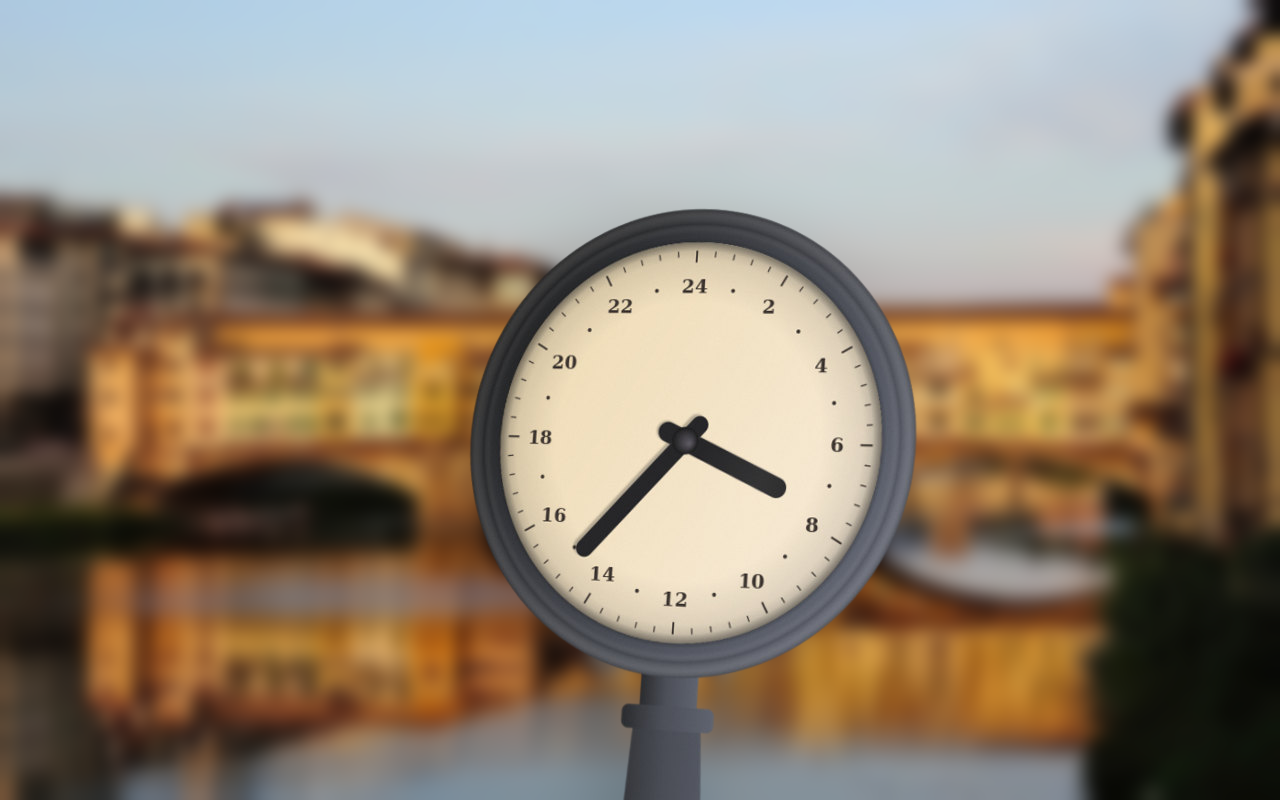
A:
7,37
